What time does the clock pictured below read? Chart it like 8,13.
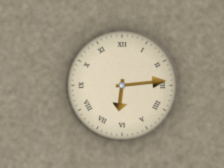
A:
6,14
